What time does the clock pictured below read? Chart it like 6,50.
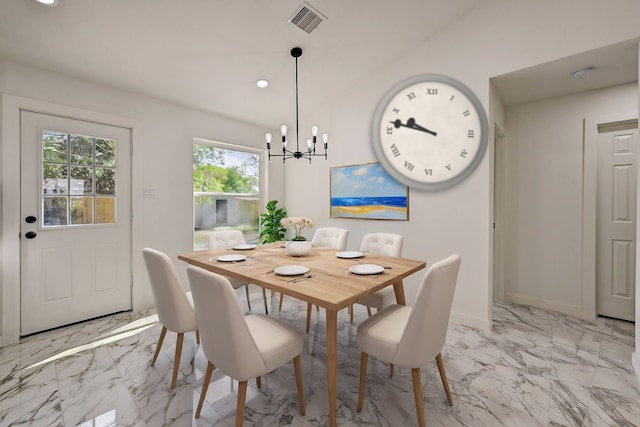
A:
9,47
